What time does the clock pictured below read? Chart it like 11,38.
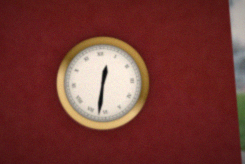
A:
12,32
